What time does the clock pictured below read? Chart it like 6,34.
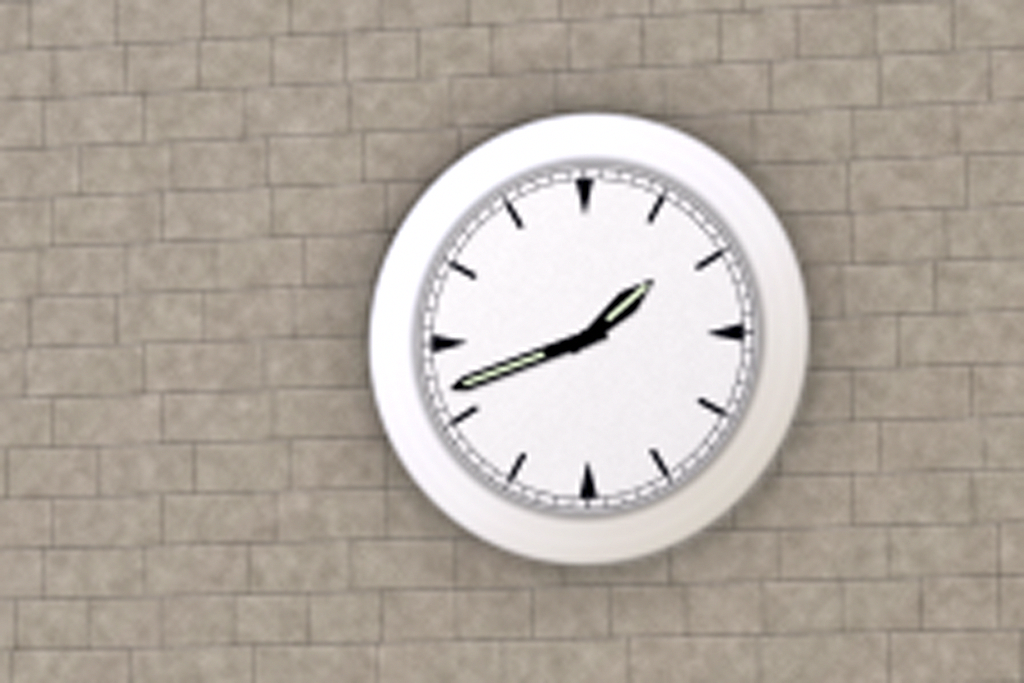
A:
1,42
